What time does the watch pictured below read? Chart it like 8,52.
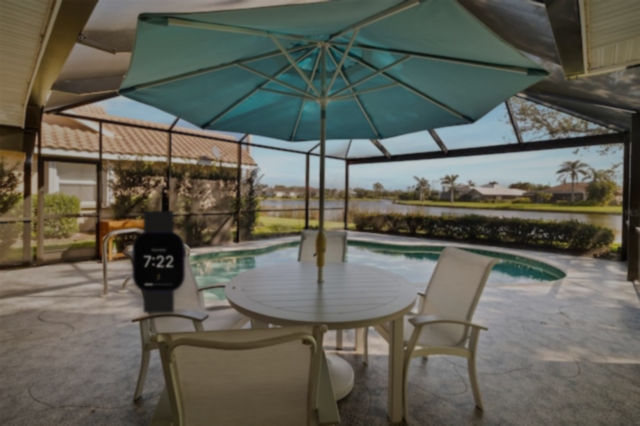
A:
7,22
